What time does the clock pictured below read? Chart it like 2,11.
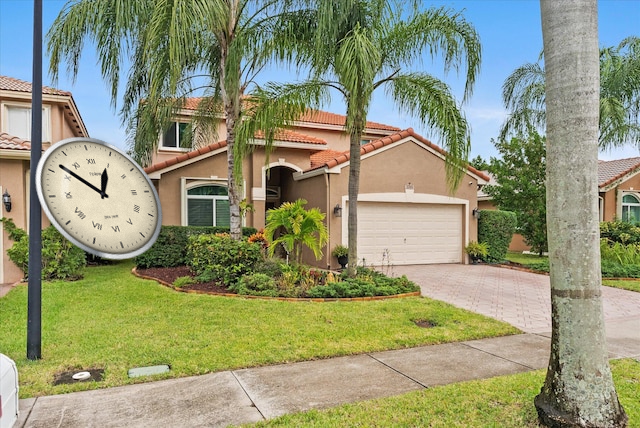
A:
12,52
